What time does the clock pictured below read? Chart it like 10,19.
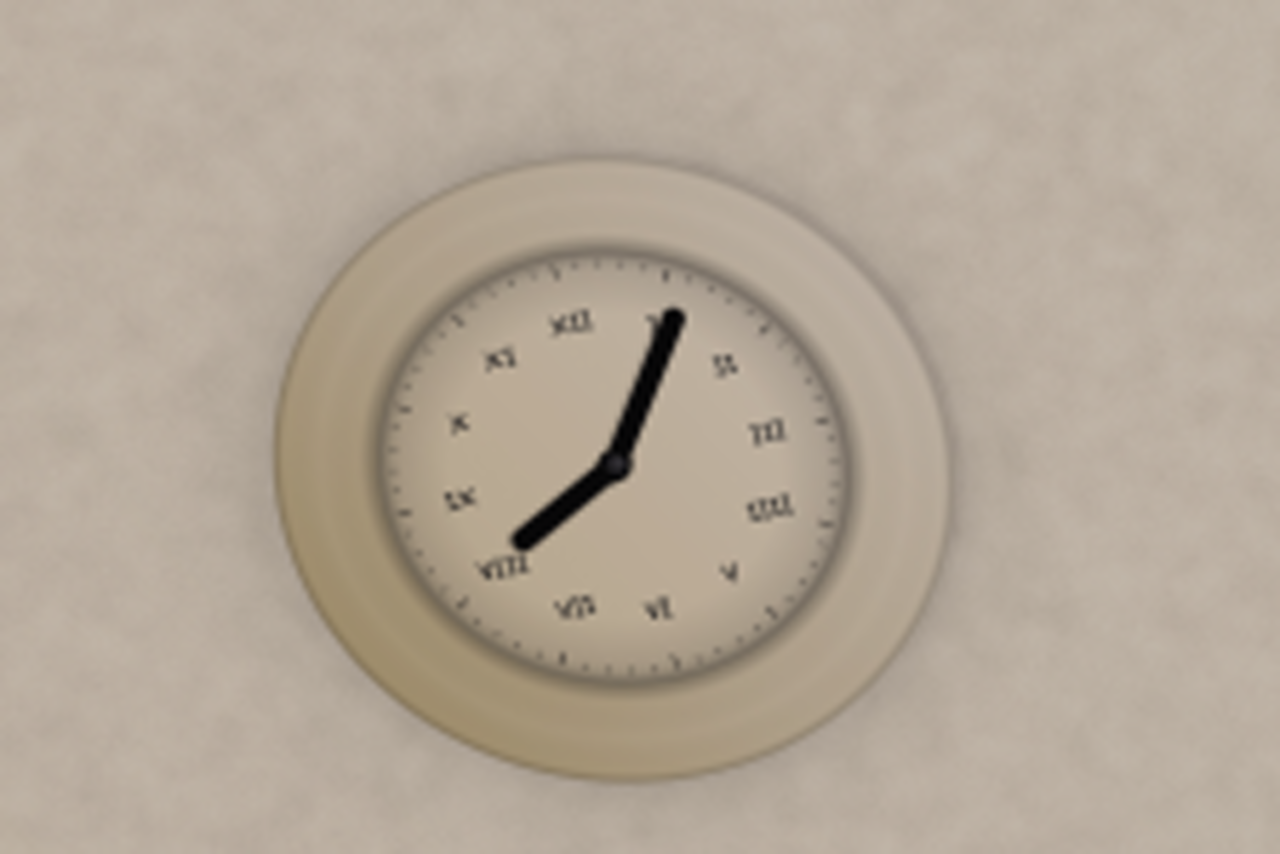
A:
8,06
